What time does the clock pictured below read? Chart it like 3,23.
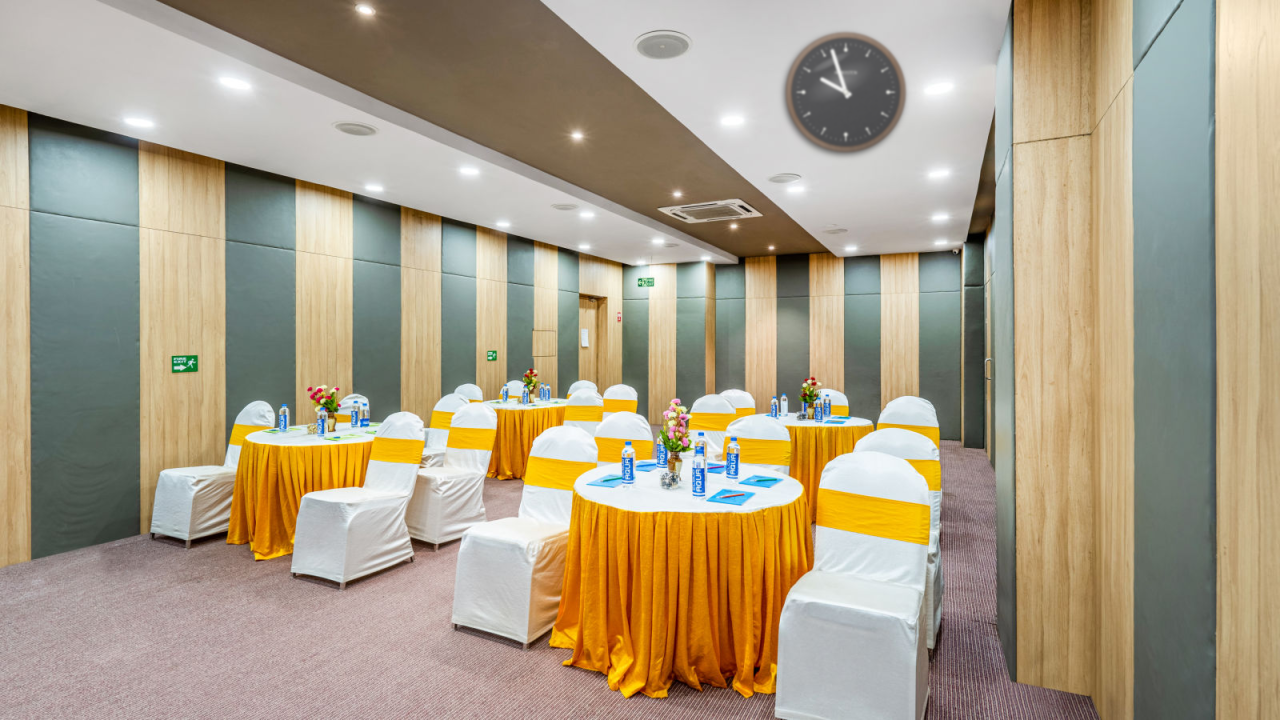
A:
9,57
